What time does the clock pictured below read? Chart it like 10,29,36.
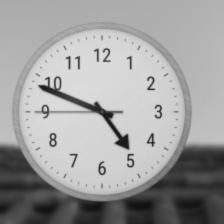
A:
4,48,45
